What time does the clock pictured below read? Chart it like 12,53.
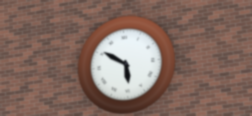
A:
5,51
